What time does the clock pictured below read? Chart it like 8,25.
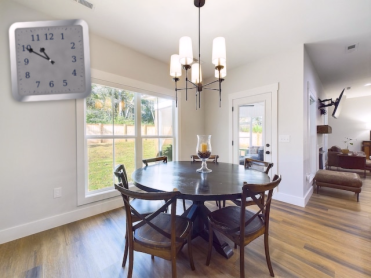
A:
10,50
